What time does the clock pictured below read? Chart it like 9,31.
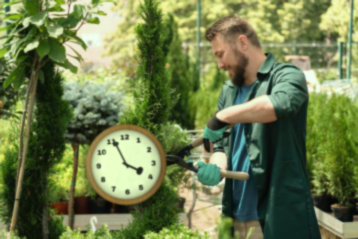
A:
3,56
